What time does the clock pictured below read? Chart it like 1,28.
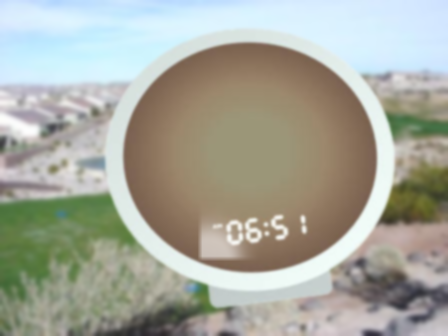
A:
6,51
